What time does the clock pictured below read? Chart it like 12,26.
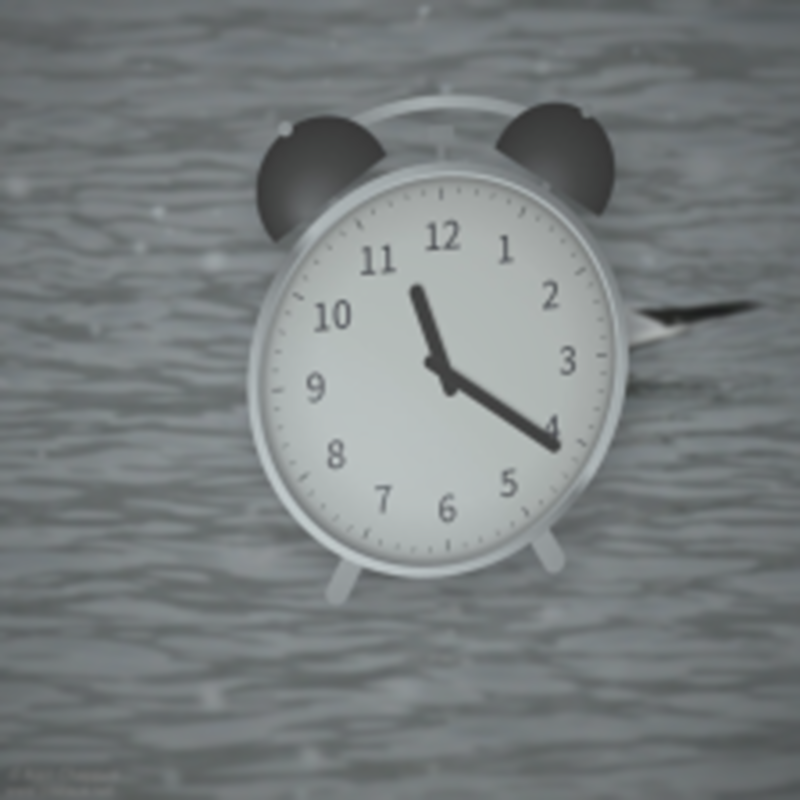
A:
11,21
